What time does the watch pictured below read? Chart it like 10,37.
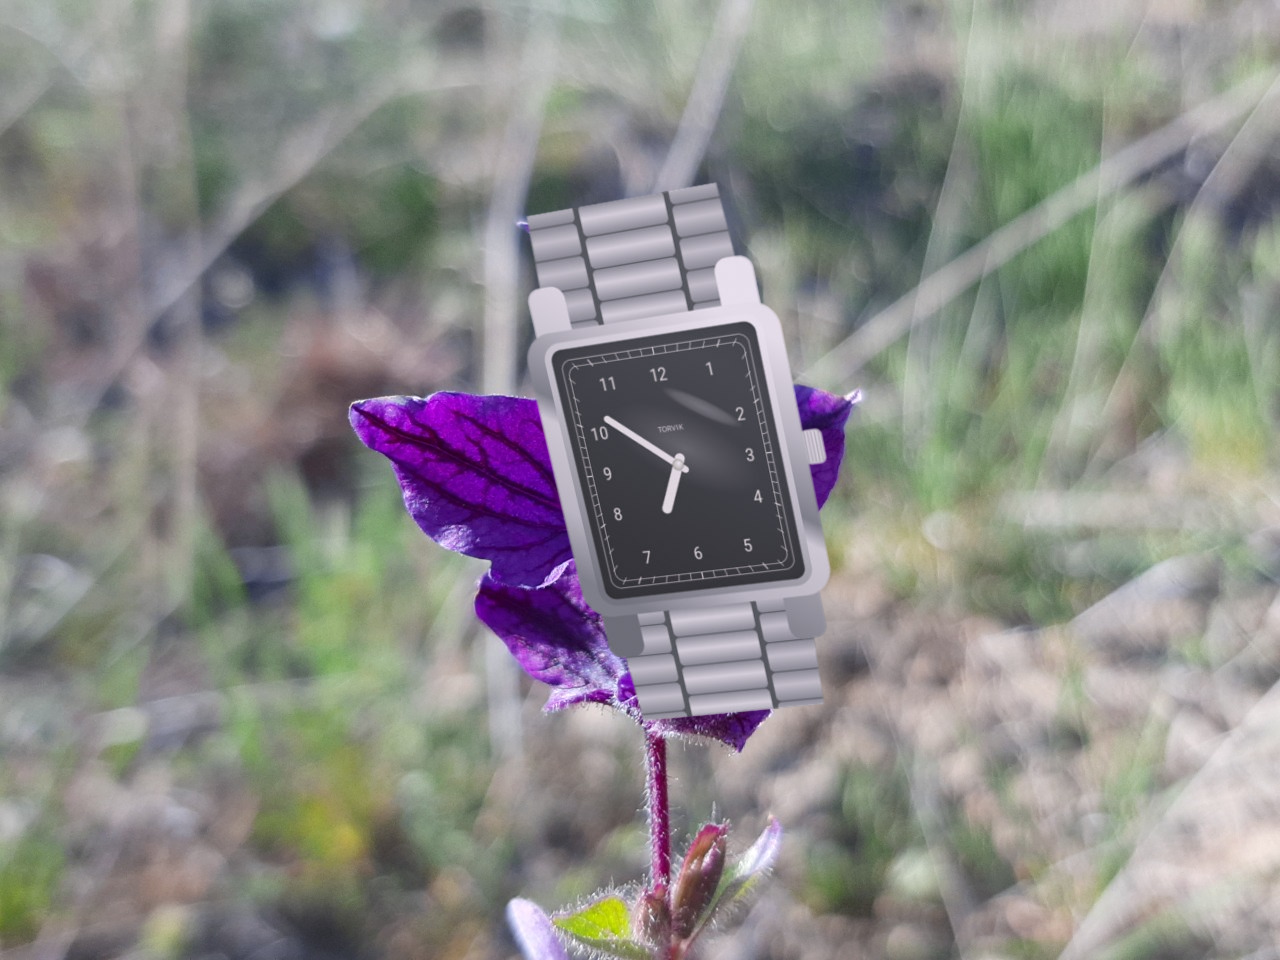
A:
6,52
